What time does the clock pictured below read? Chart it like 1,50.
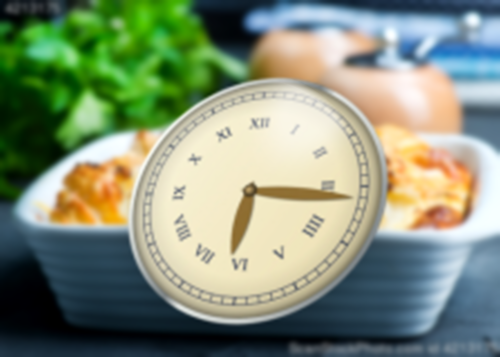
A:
6,16
